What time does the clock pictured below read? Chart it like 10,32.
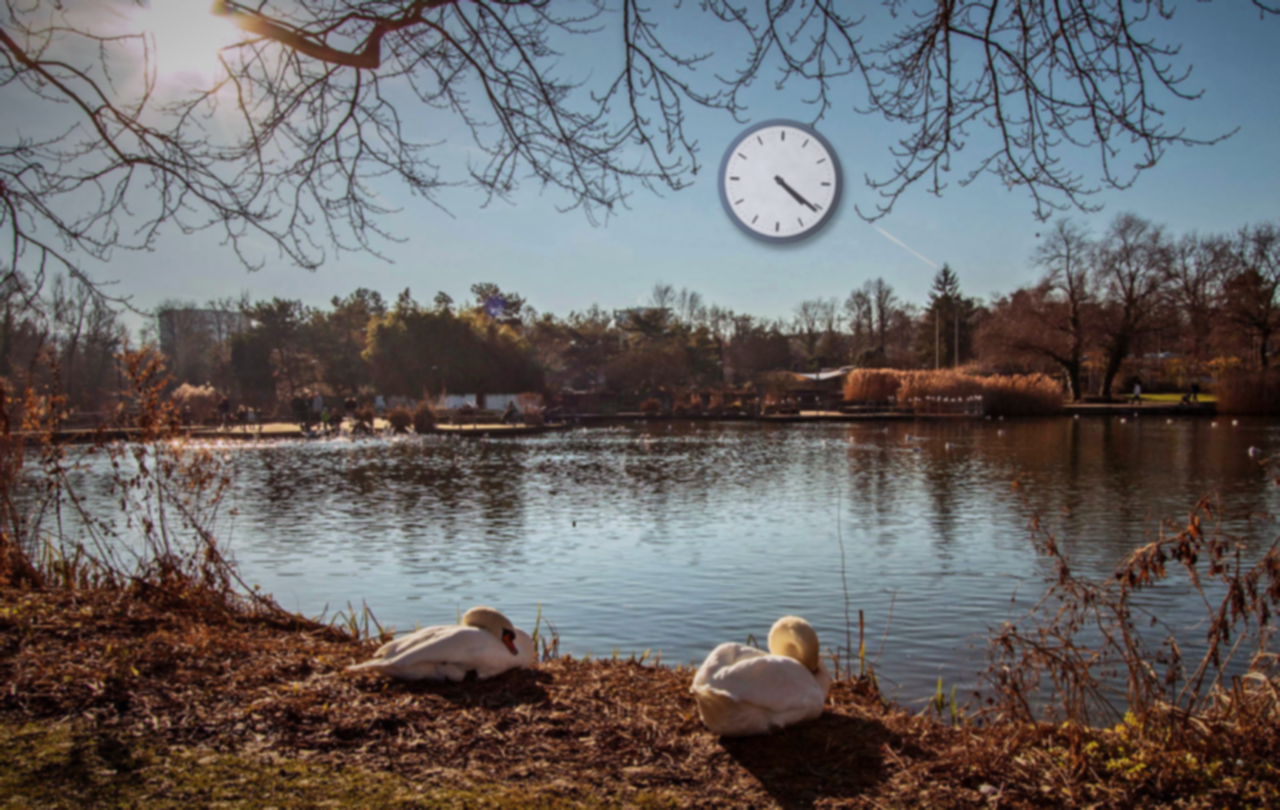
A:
4,21
